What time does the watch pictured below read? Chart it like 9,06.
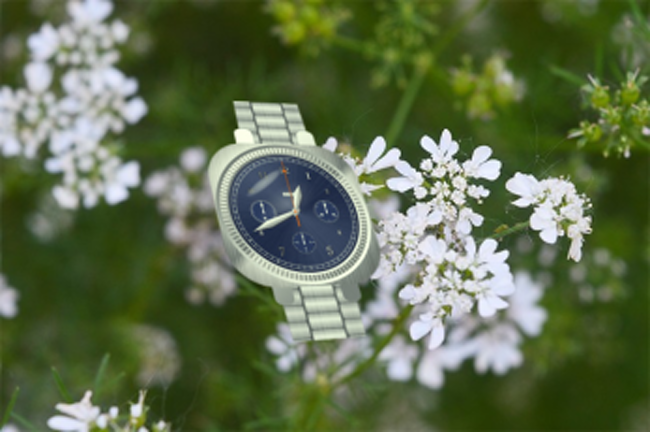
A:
12,41
